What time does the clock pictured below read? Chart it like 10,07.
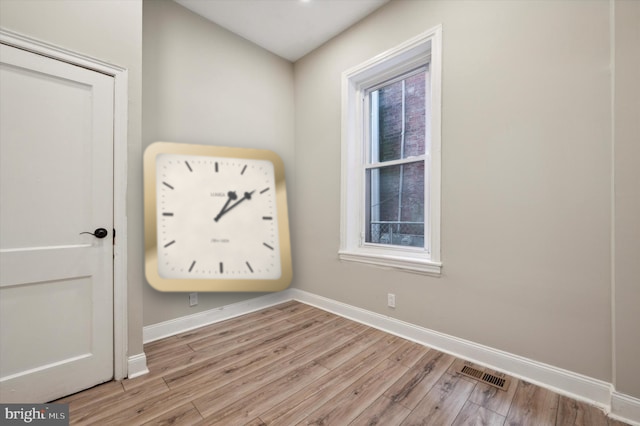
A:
1,09
